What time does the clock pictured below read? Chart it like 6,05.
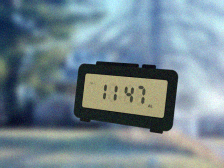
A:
11,47
